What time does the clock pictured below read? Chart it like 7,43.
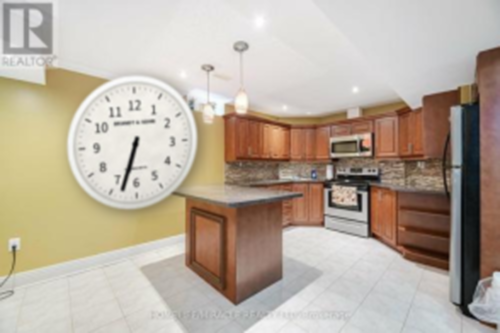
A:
6,33
